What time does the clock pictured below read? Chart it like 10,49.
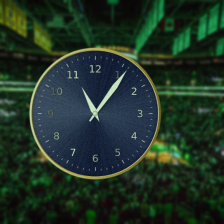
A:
11,06
